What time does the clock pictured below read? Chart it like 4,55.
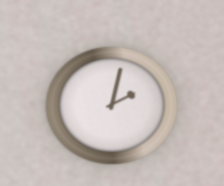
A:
2,02
